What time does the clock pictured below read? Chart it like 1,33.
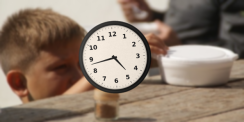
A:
4,43
